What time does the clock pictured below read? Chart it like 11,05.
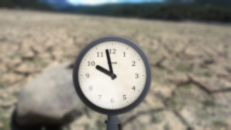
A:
9,58
